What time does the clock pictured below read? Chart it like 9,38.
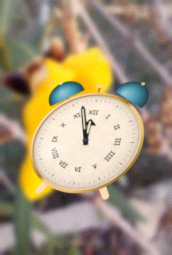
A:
11,57
